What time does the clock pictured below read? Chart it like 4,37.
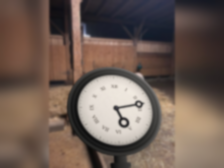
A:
5,13
